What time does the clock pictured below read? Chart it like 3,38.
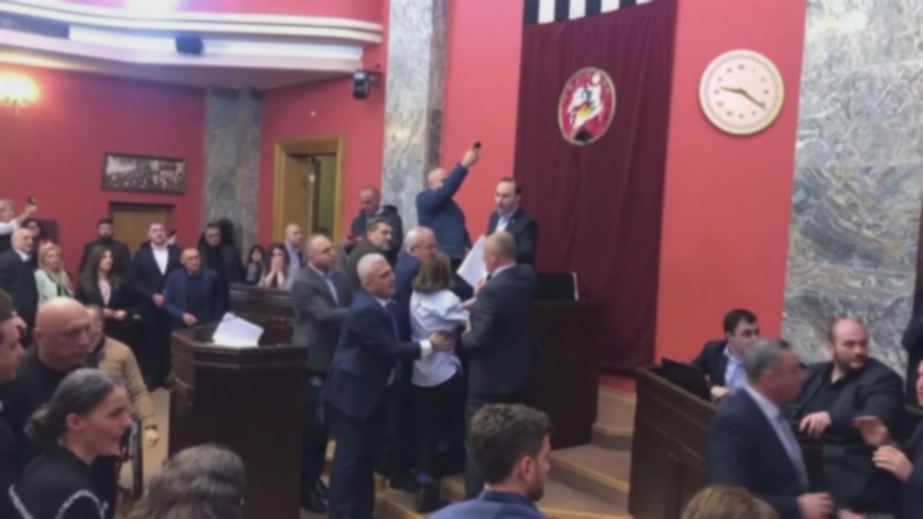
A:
9,21
